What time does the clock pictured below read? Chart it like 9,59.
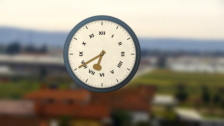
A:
6,40
